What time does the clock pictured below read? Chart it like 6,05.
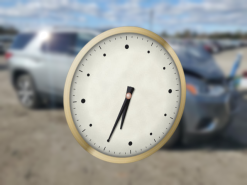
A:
6,35
